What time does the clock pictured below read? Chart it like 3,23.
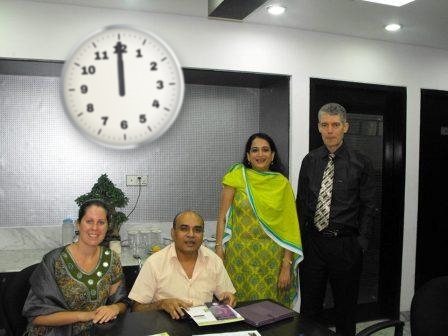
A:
12,00
